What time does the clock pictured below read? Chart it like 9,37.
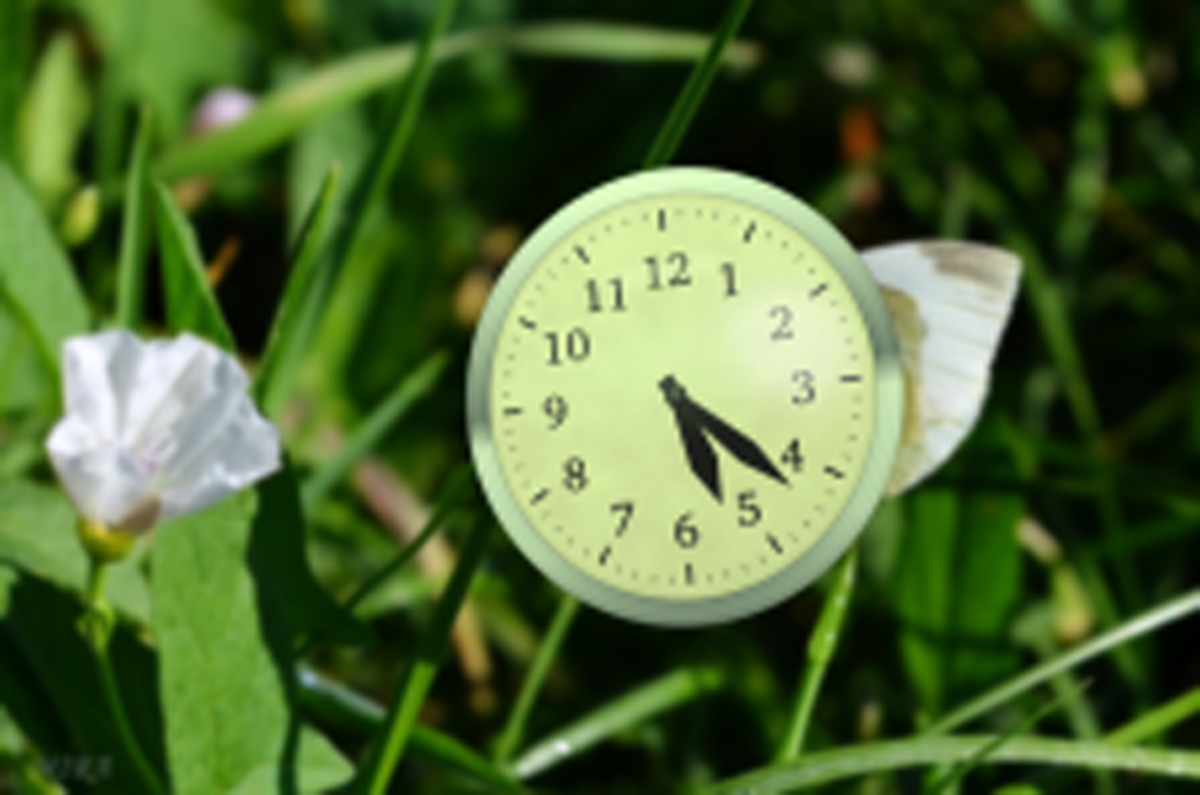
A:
5,22
